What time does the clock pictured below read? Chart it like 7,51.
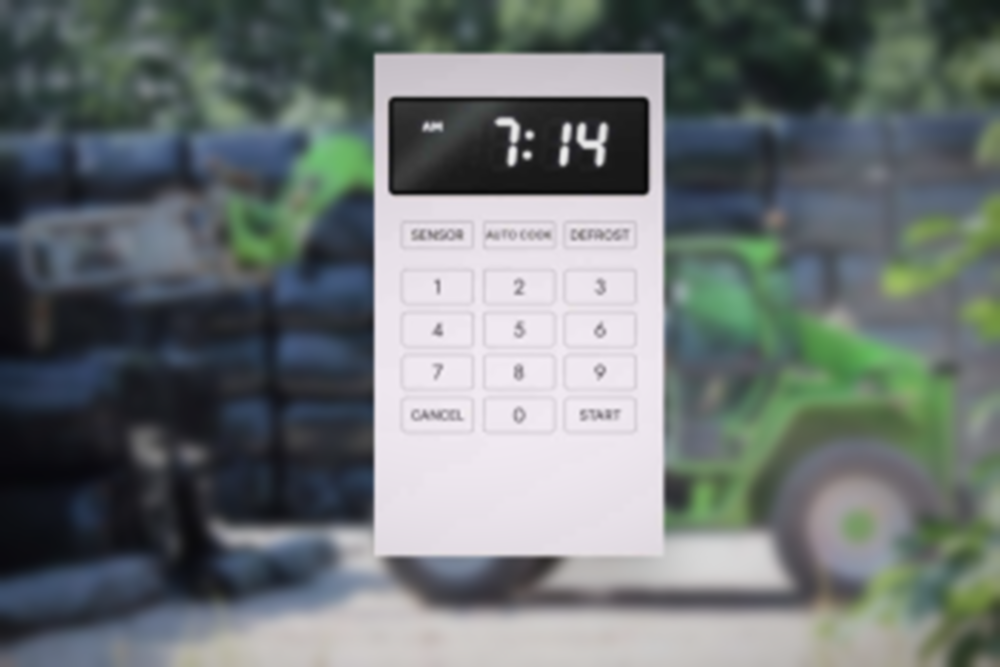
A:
7,14
